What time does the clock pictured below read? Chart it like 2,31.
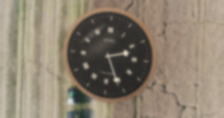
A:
2,26
